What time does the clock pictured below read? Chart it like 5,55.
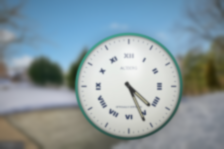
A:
4,26
